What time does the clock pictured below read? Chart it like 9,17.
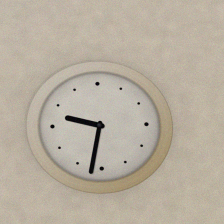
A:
9,32
